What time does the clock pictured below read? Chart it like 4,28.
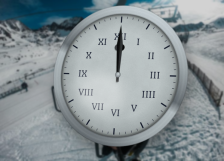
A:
12,00
